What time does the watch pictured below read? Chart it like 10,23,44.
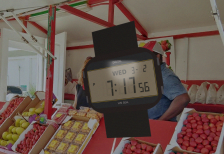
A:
7,17,56
